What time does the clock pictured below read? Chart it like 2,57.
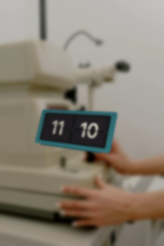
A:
11,10
